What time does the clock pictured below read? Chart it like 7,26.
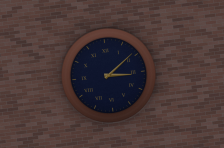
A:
3,09
